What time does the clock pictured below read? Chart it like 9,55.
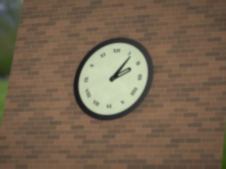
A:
2,06
